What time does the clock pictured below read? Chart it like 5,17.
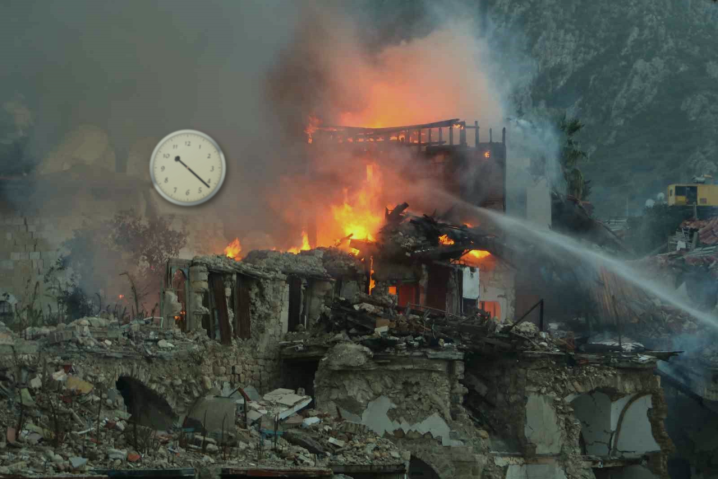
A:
10,22
